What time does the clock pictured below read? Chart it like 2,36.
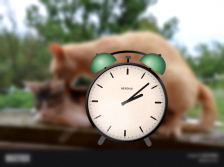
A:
2,08
